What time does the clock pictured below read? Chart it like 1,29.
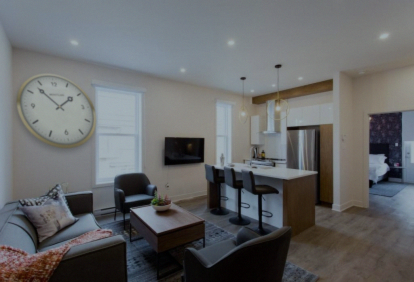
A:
1,53
